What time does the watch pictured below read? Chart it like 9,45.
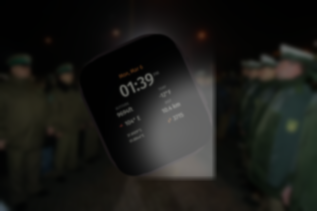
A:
1,39
